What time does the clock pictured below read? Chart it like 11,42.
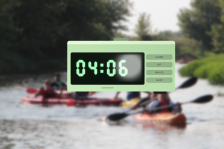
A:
4,06
